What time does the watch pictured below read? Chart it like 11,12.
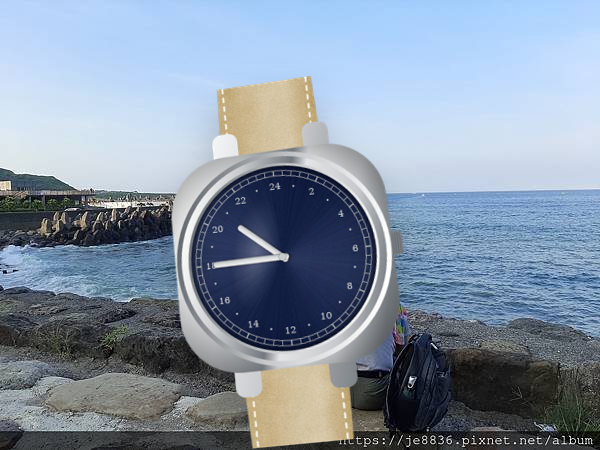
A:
20,45
